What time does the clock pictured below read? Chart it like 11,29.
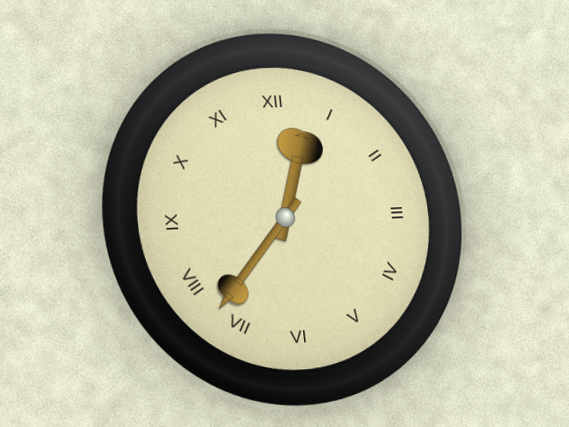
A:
12,37
